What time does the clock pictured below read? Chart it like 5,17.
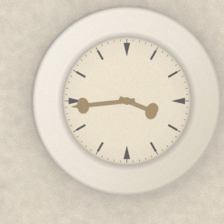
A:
3,44
